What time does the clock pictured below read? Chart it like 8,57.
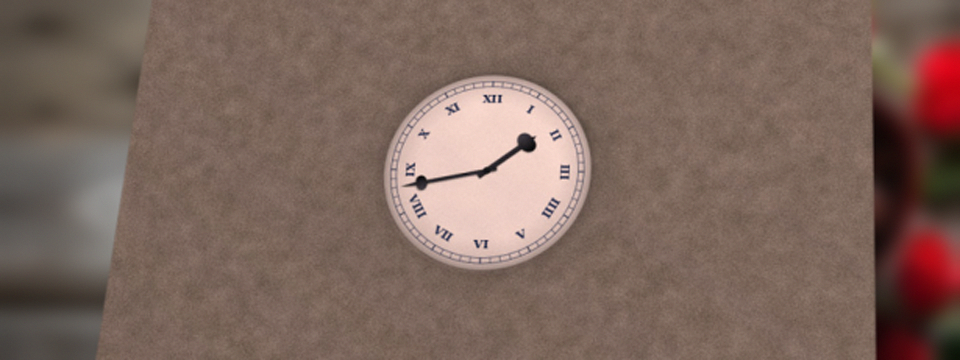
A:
1,43
